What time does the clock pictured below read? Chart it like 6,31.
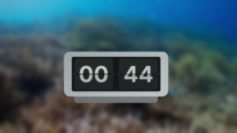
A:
0,44
